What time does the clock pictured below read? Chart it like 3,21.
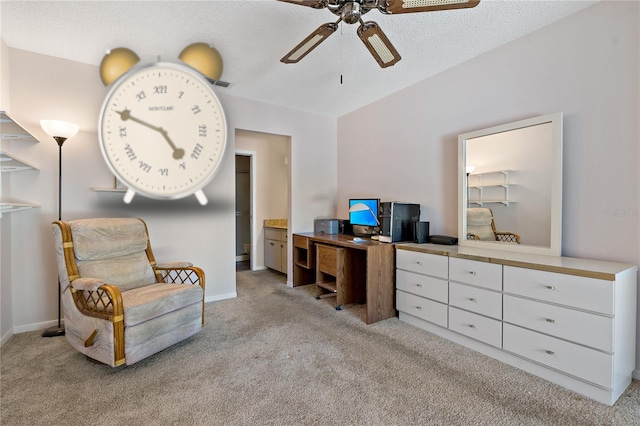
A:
4,49
